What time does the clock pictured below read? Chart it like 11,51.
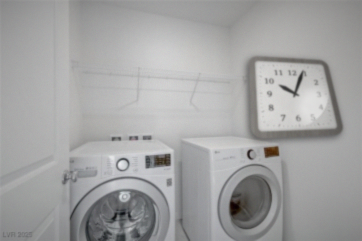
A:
10,04
